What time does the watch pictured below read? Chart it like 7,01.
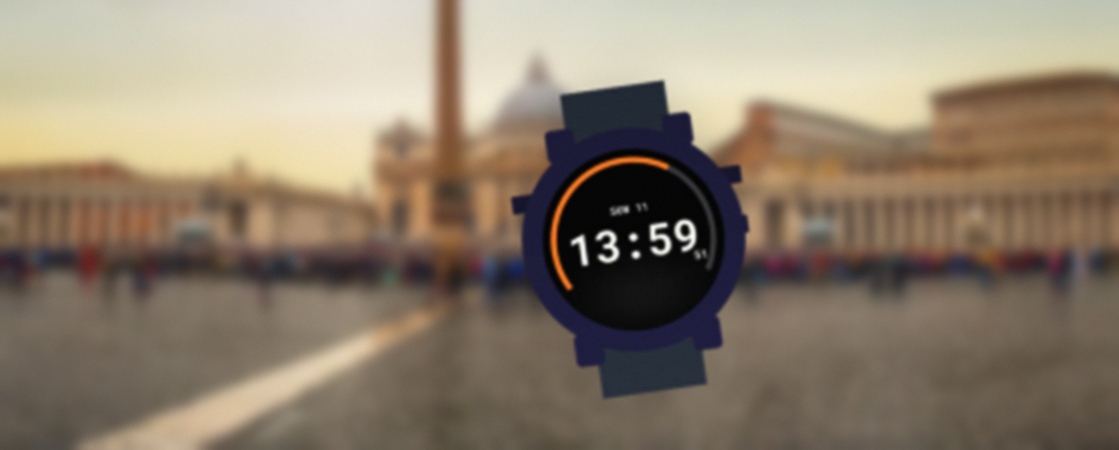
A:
13,59
